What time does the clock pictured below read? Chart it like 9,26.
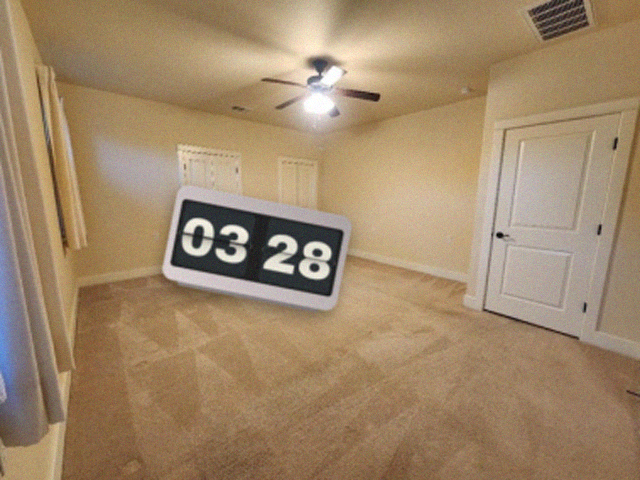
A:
3,28
